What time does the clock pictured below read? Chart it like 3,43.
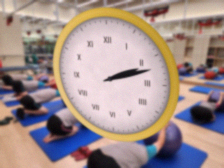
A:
2,12
